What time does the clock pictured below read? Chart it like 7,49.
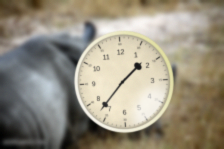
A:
1,37
